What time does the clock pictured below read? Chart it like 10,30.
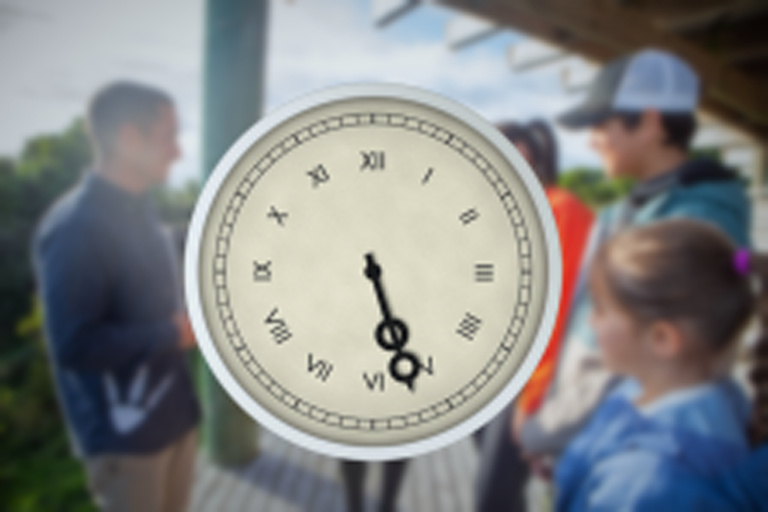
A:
5,27
